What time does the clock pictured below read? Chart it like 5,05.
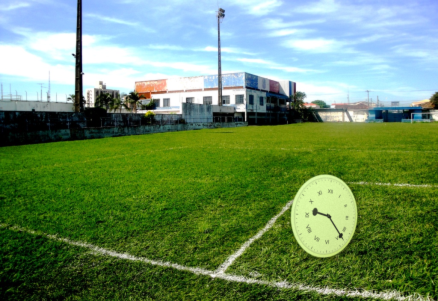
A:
9,23
